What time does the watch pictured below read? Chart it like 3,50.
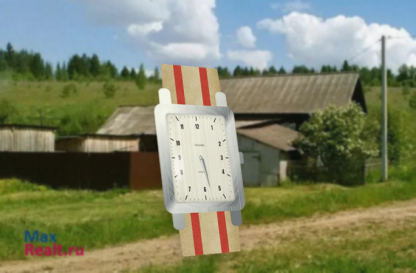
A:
5,28
